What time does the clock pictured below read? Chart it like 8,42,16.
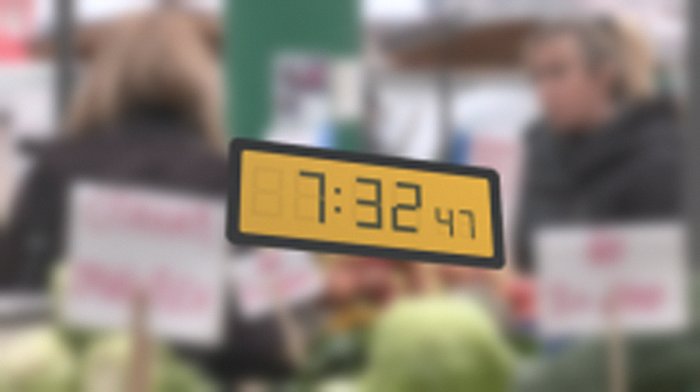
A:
7,32,47
